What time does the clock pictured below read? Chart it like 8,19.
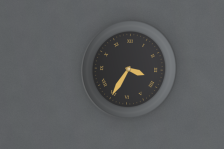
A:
3,35
